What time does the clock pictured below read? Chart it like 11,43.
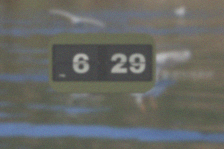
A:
6,29
